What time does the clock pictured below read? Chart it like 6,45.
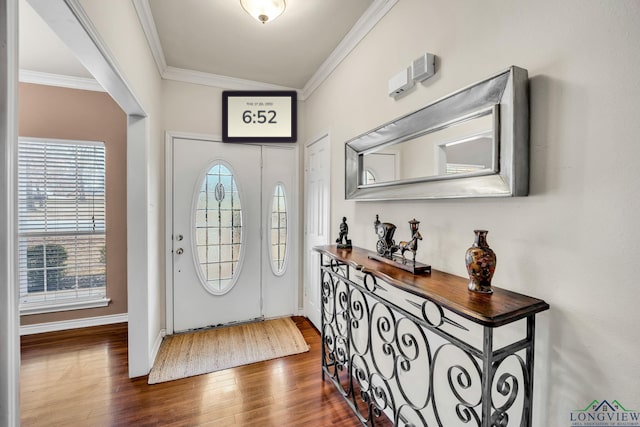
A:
6,52
